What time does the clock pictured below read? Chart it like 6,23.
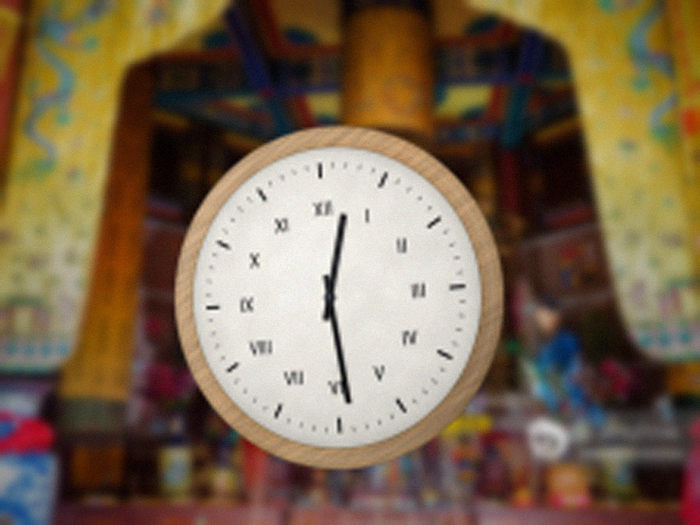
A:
12,29
